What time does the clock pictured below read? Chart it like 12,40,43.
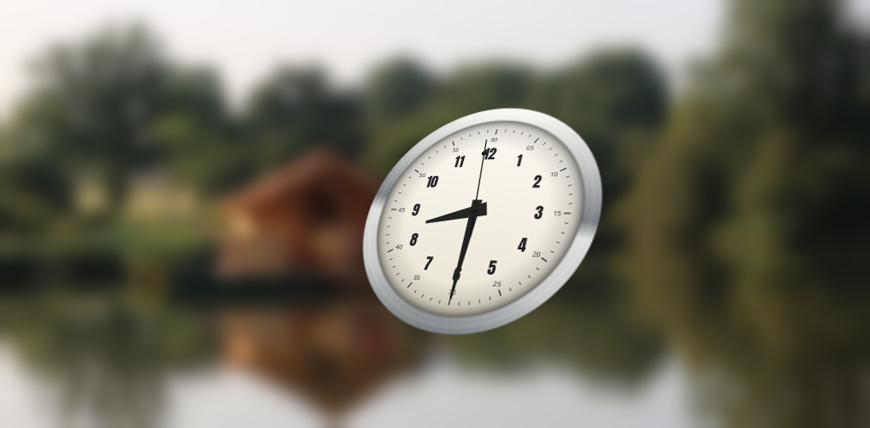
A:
8,29,59
